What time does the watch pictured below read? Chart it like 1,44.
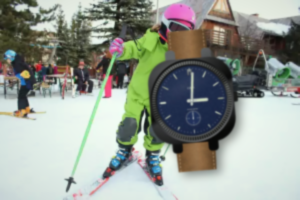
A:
3,01
